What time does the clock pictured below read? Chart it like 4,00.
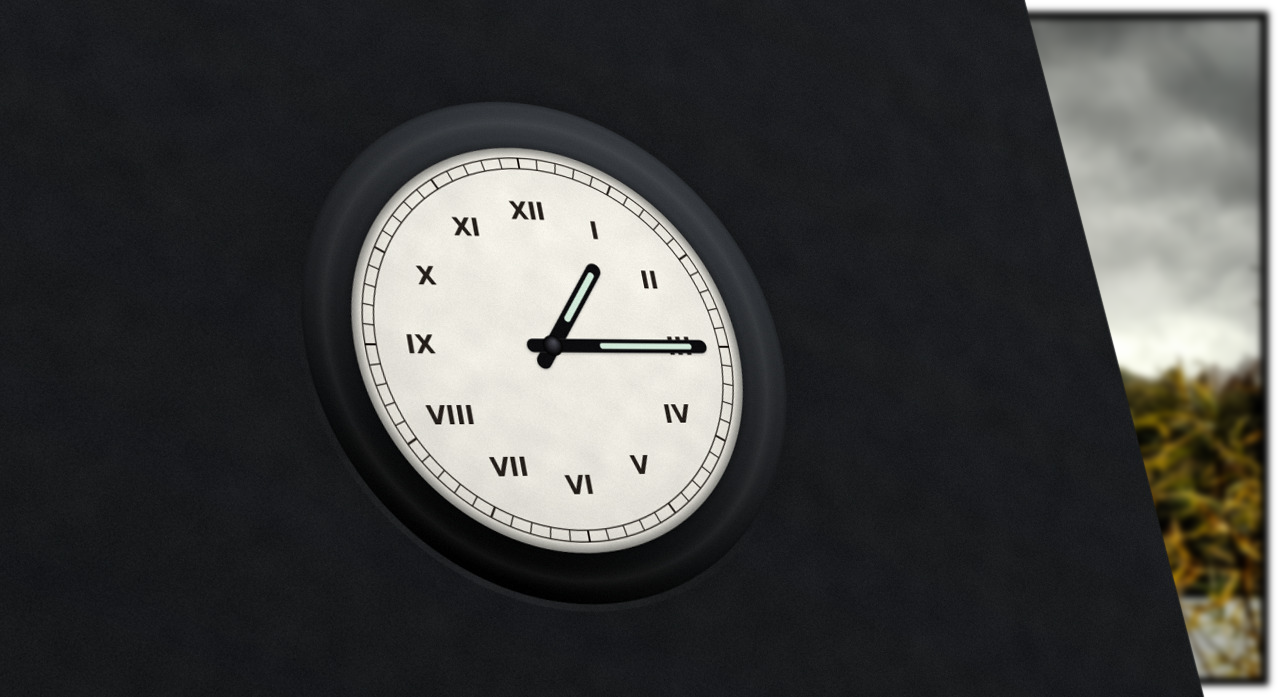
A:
1,15
